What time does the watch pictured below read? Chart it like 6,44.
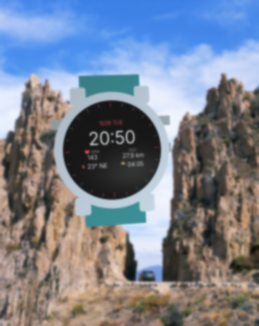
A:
20,50
